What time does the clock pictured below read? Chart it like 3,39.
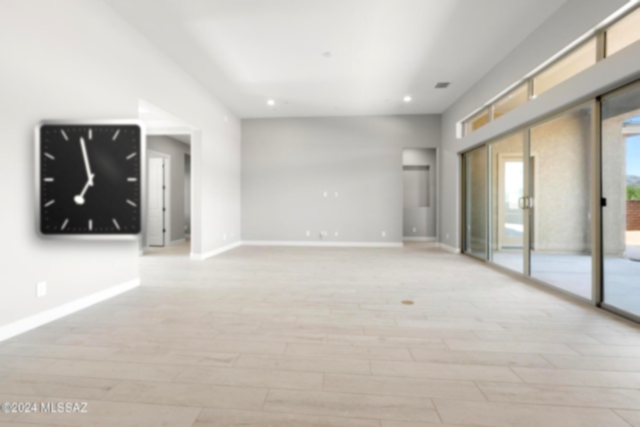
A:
6,58
